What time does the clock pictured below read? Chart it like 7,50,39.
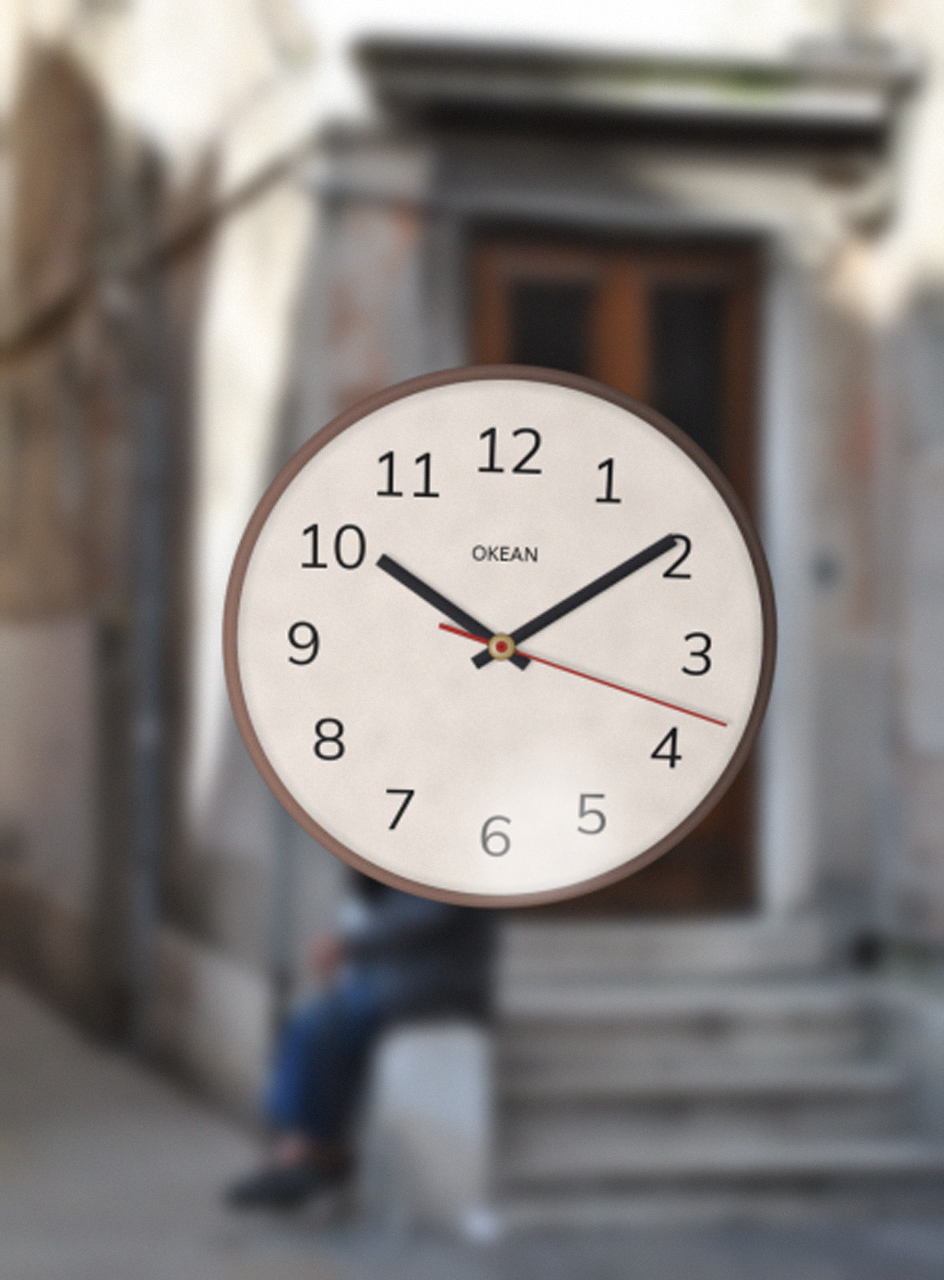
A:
10,09,18
